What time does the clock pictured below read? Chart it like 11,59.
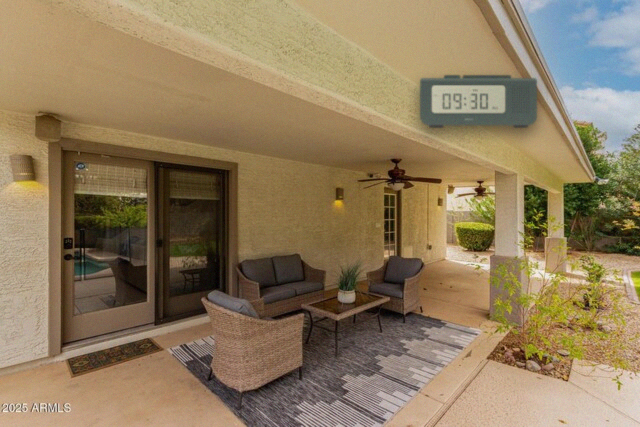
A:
9,30
